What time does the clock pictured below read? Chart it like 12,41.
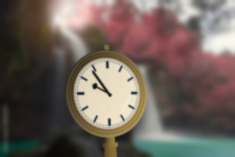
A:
9,54
